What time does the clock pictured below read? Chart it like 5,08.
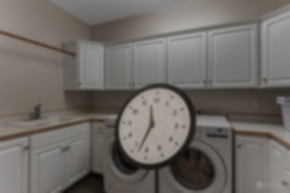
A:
11,33
